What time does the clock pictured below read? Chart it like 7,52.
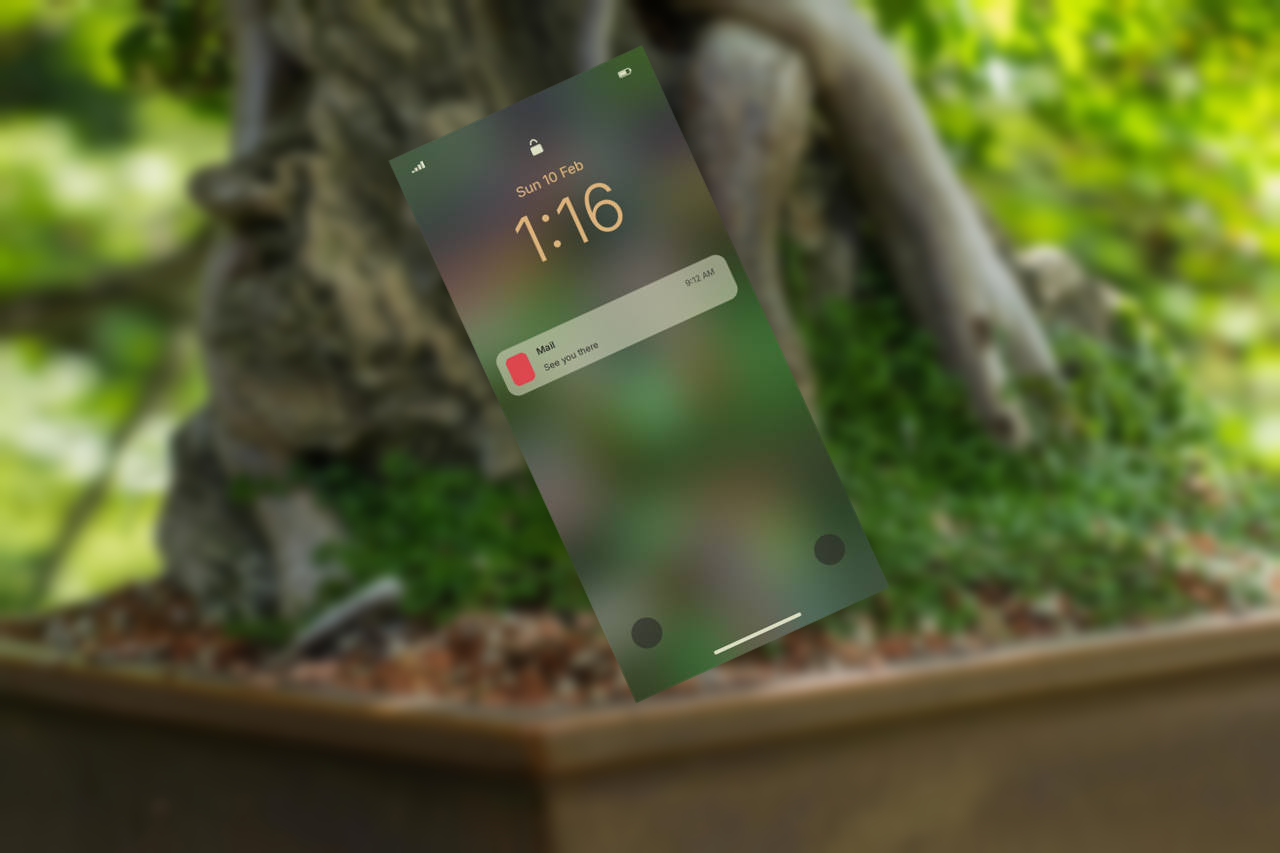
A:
1,16
